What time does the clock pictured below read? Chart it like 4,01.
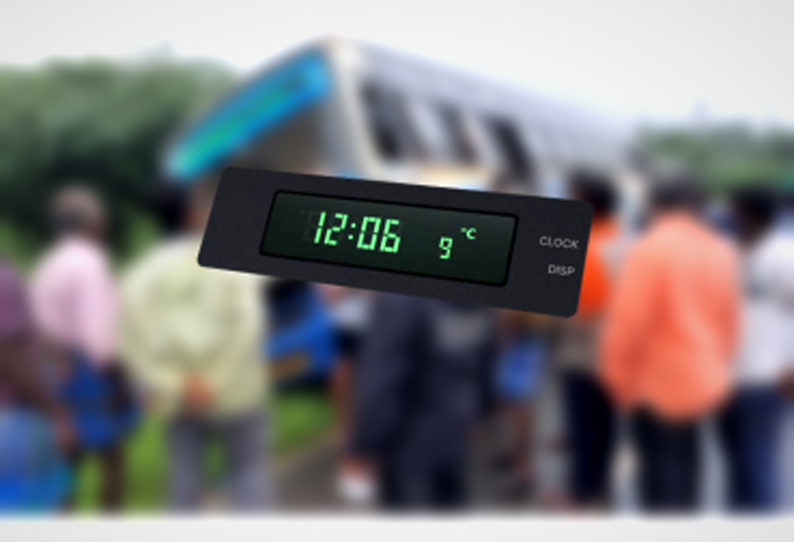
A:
12,06
